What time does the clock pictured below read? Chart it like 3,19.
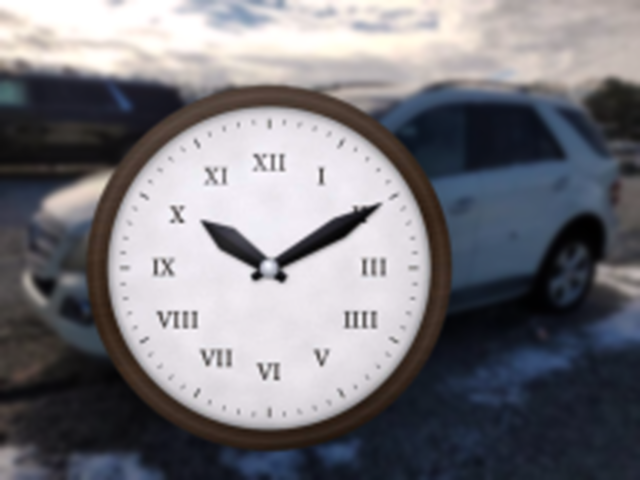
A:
10,10
